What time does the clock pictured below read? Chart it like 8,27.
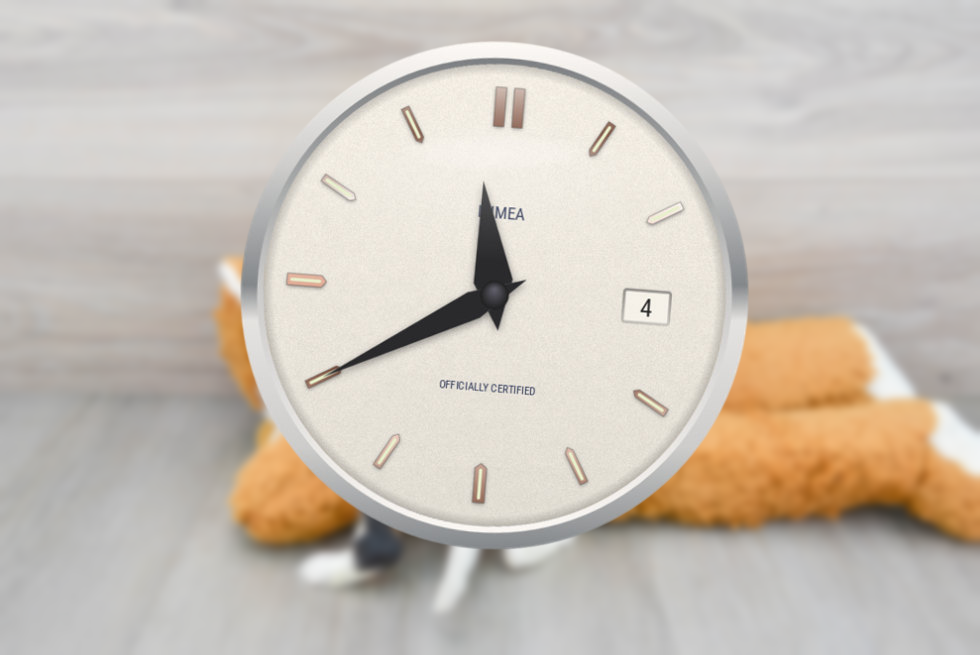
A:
11,40
